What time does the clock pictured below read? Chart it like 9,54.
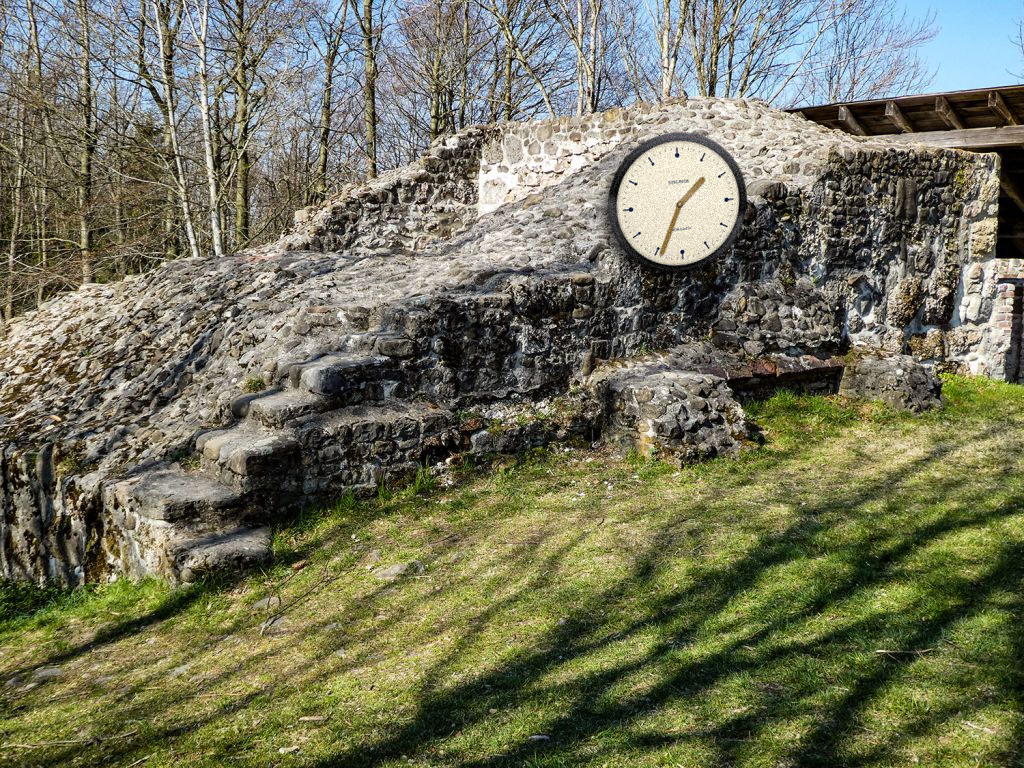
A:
1,34
